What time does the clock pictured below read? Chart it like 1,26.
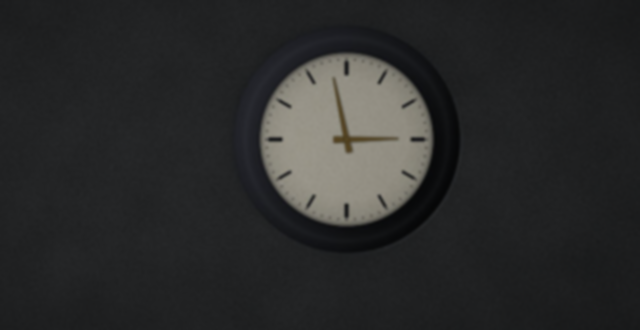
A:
2,58
